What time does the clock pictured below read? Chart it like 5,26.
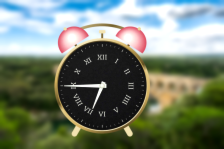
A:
6,45
